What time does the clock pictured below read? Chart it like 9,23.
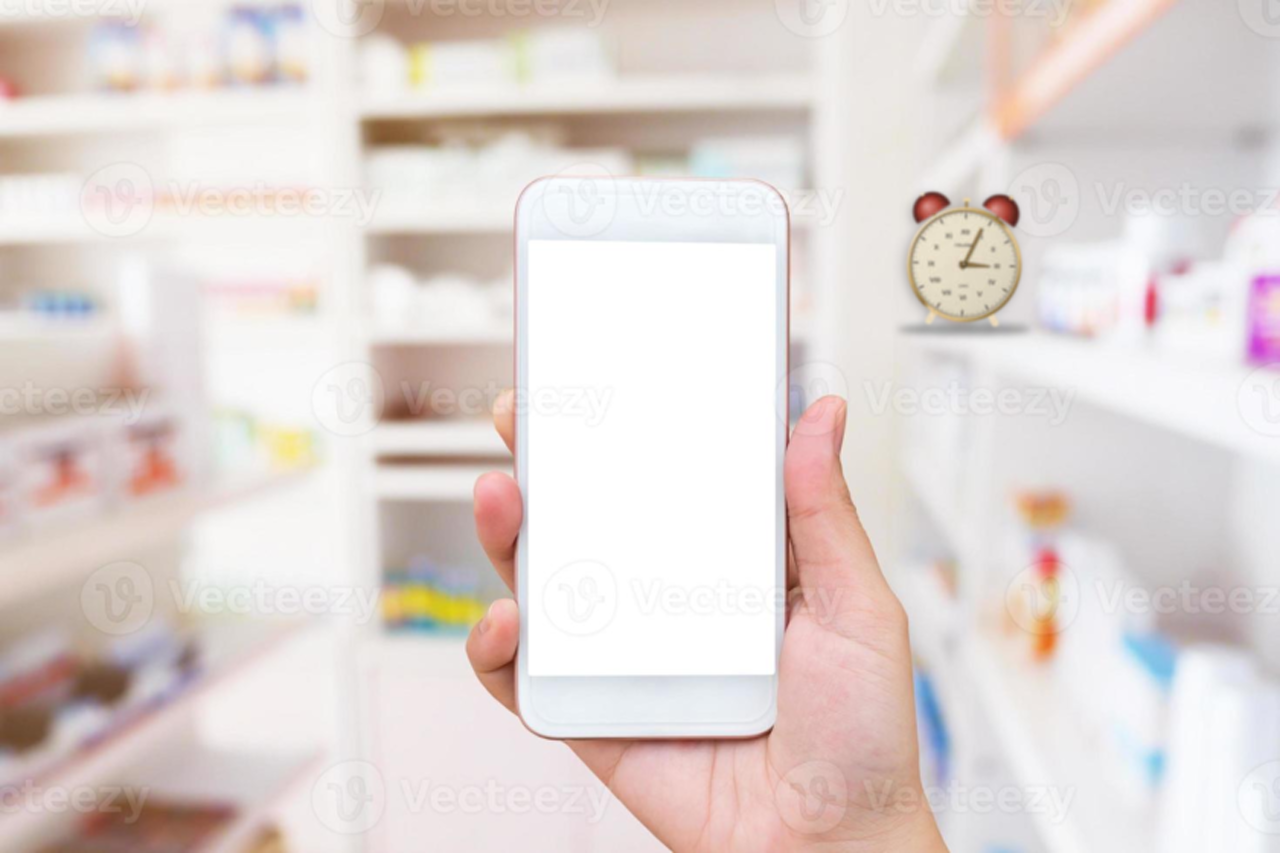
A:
3,04
